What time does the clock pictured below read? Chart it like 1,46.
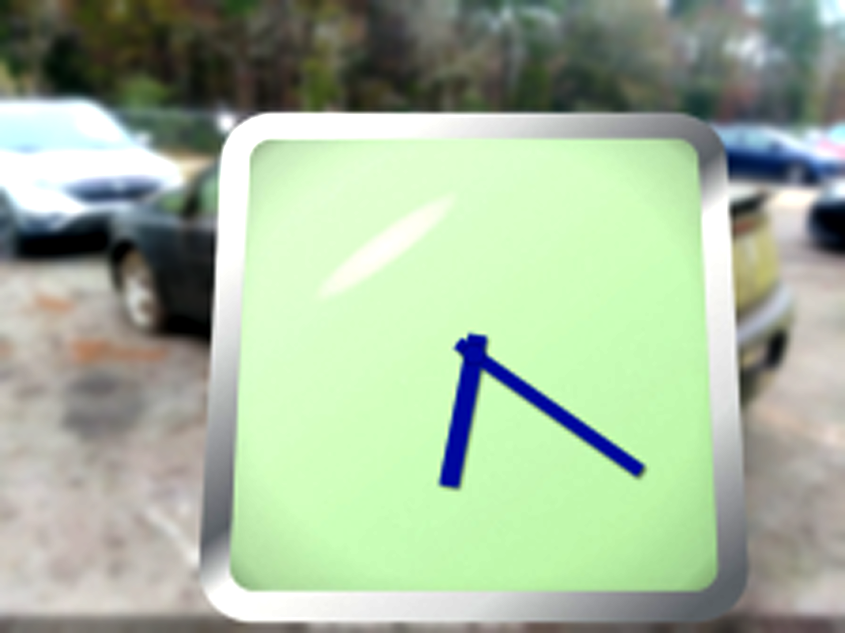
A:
6,21
